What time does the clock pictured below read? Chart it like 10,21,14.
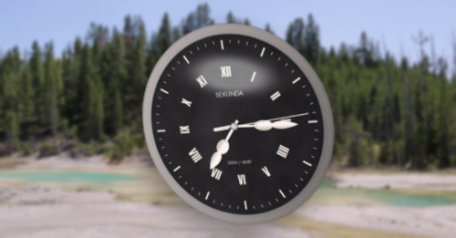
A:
7,15,14
